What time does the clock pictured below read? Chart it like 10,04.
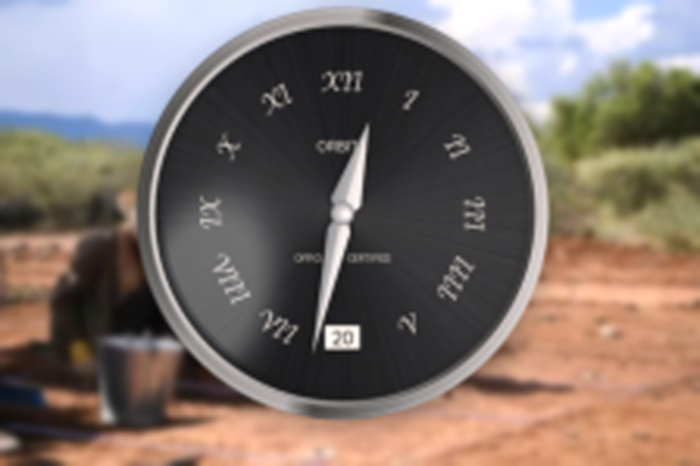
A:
12,32
